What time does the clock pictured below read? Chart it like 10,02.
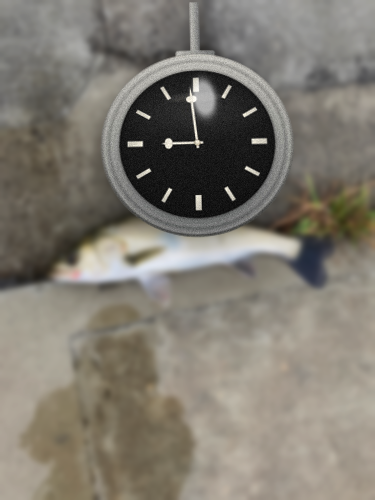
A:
8,59
